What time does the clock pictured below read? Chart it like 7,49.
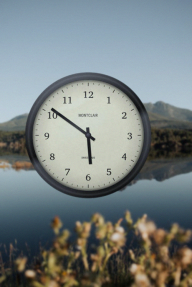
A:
5,51
